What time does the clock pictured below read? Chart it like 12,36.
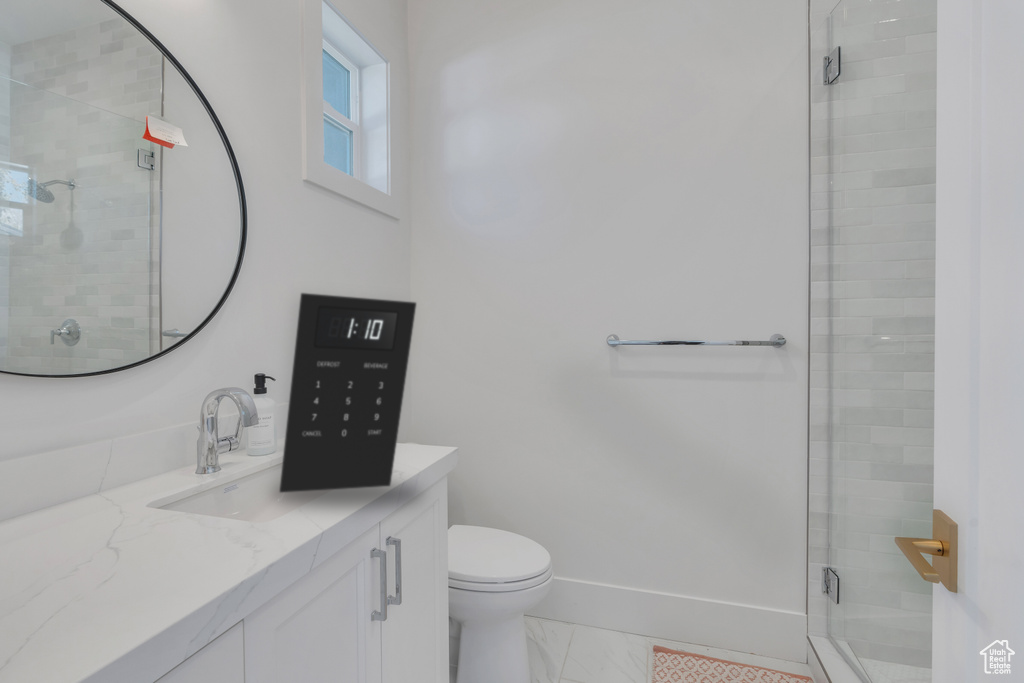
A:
1,10
